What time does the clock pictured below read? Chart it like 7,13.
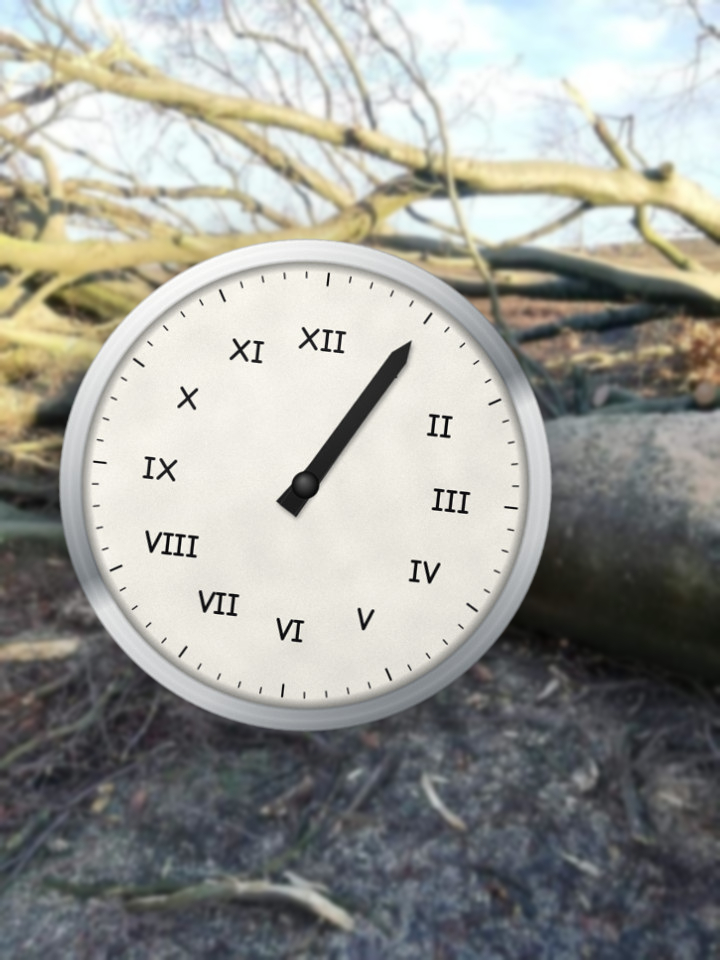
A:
1,05
